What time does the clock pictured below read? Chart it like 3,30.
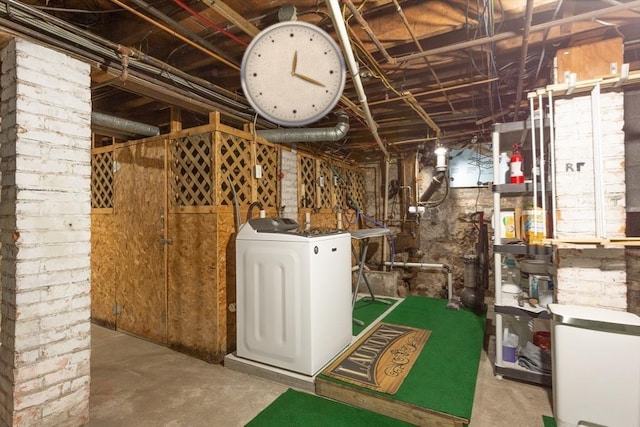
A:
12,19
